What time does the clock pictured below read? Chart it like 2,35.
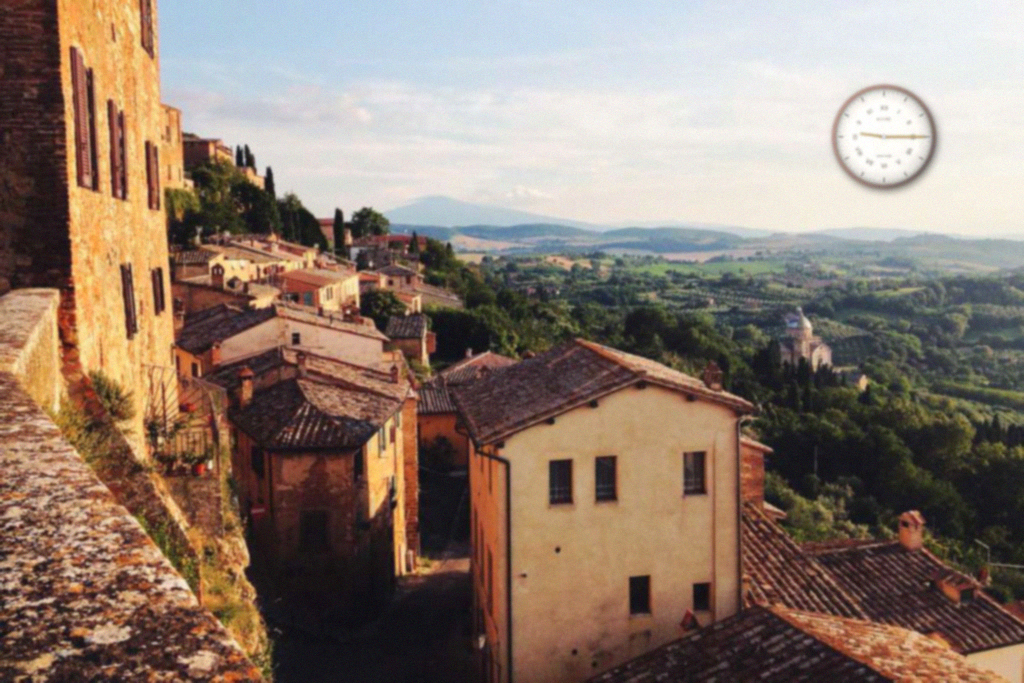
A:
9,15
